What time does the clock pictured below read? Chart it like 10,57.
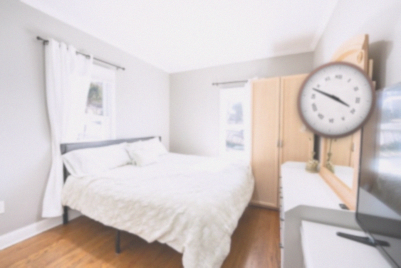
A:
3,48
